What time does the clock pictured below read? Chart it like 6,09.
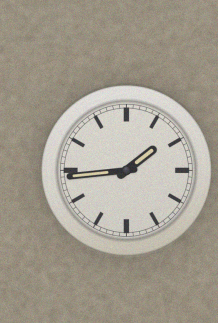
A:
1,44
